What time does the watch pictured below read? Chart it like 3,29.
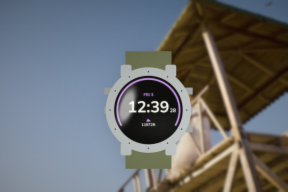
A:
12,39
